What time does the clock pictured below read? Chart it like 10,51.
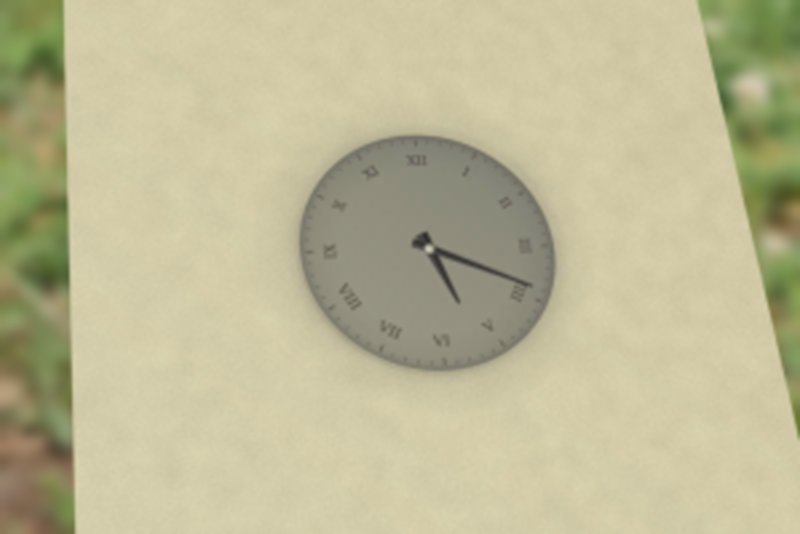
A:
5,19
